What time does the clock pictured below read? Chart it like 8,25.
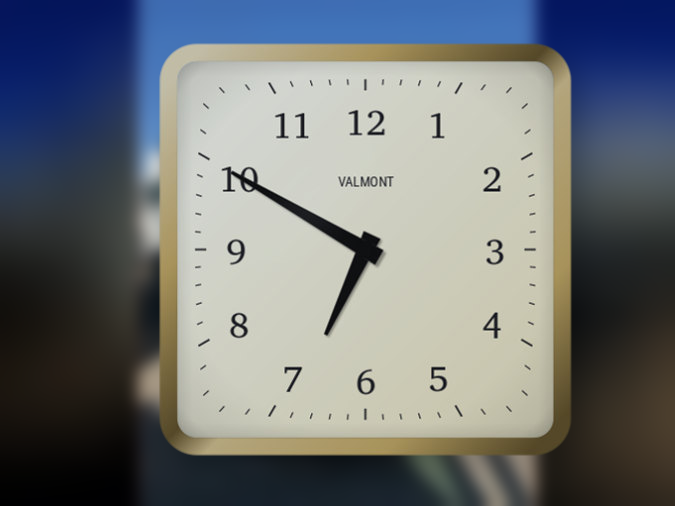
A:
6,50
